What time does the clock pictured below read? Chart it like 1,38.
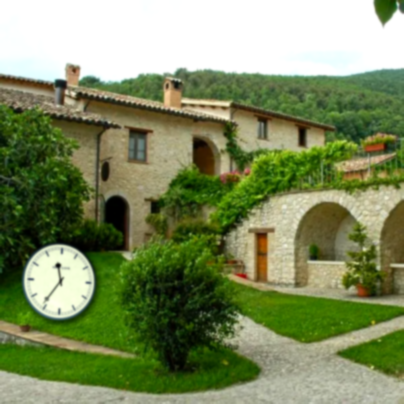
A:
11,36
